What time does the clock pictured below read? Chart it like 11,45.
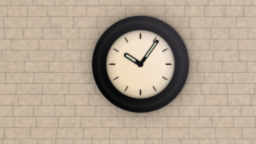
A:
10,06
